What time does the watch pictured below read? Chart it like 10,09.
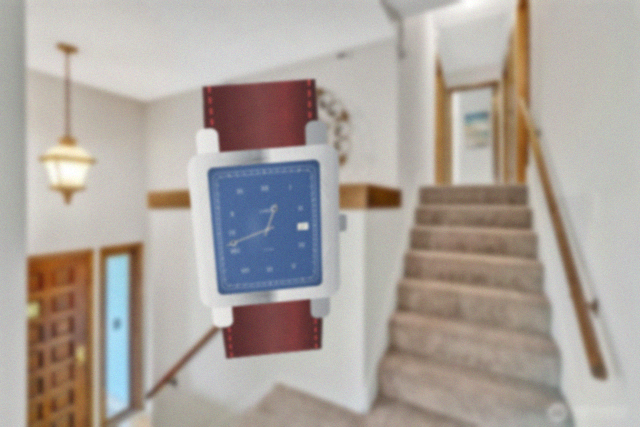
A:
12,42
